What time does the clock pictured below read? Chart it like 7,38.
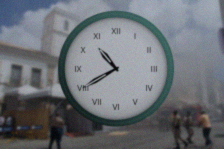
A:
10,40
